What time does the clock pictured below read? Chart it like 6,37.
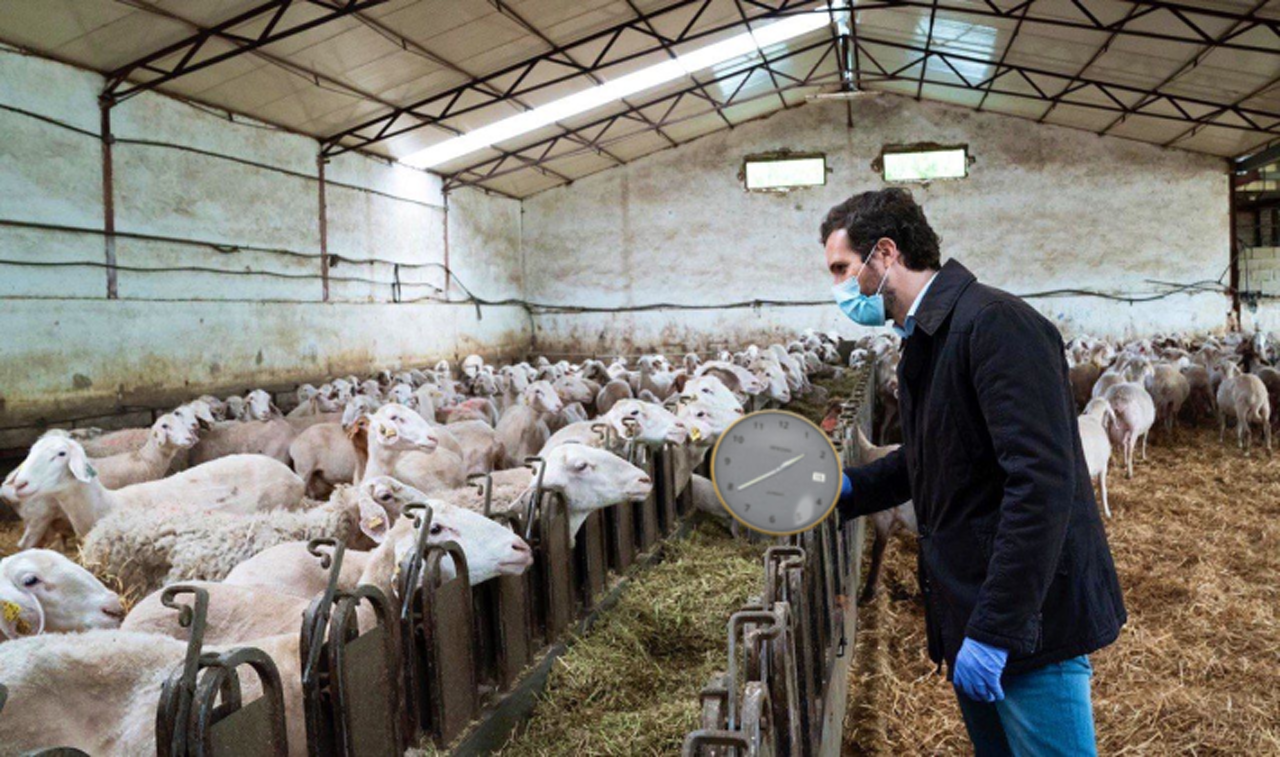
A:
1,39
